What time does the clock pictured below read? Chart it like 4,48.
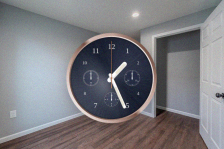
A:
1,26
